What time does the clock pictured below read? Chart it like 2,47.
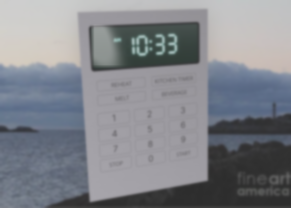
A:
10,33
